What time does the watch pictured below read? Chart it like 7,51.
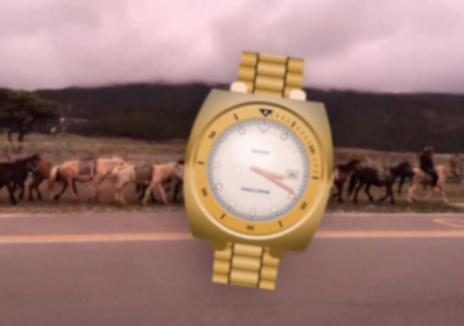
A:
3,19
